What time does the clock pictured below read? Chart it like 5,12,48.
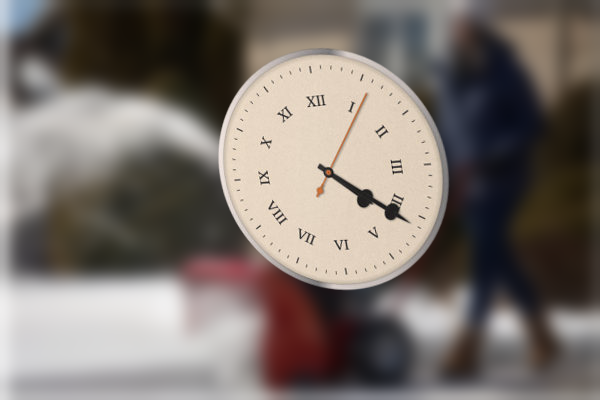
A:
4,21,06
